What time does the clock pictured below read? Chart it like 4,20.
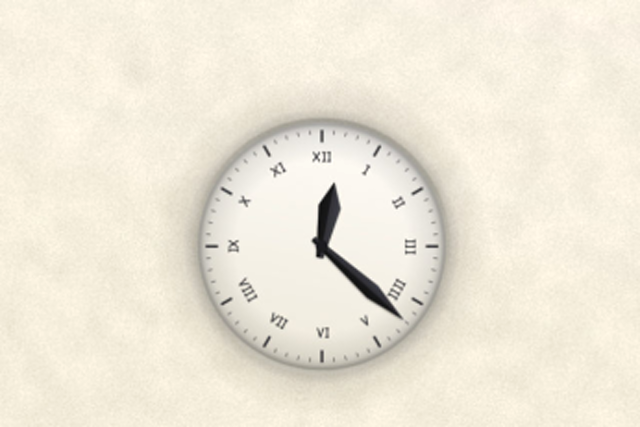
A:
12,22
